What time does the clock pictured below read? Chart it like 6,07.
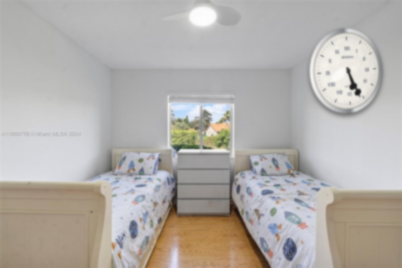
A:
5,26
